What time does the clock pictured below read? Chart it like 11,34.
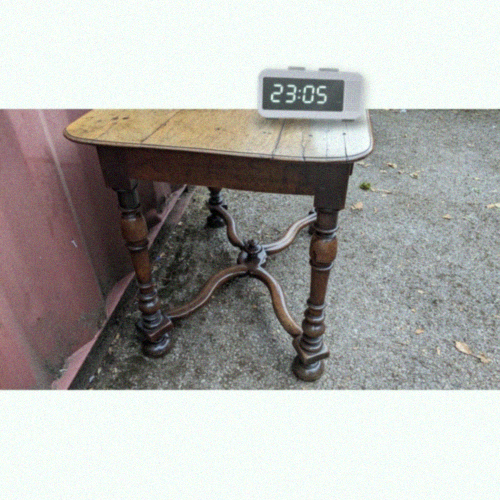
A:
23,05
